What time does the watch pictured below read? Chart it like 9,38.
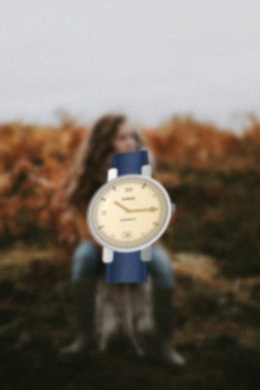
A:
10,15
